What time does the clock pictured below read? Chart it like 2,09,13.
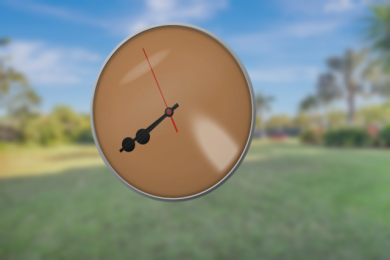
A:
7,38,56
